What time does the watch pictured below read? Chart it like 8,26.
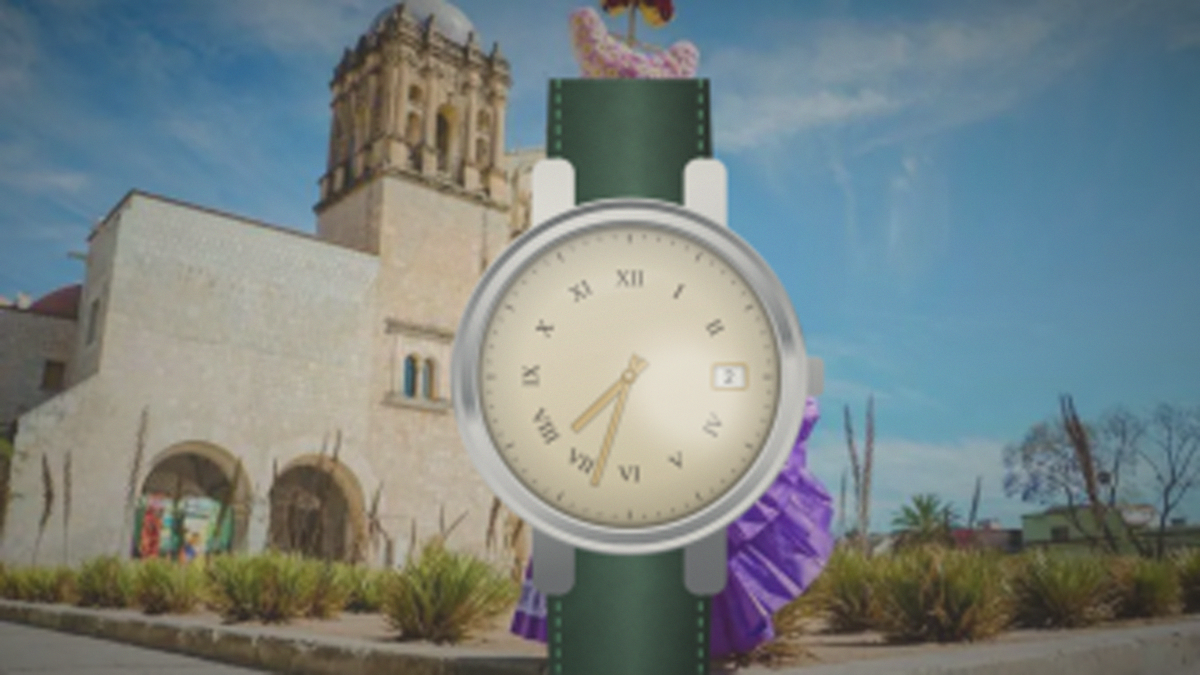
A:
7,33
